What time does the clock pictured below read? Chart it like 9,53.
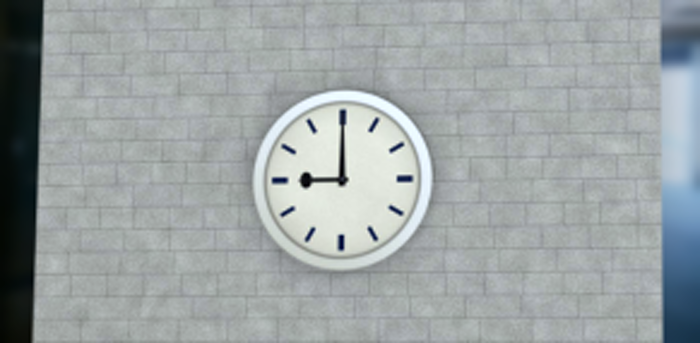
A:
9,00
